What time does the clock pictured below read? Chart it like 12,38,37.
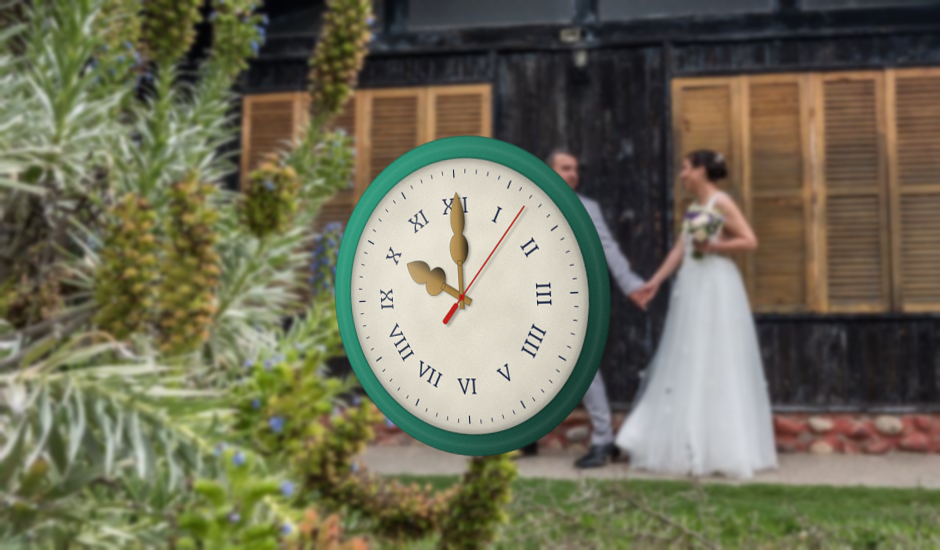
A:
10,00,07
